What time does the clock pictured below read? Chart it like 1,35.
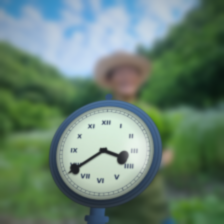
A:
3,39
